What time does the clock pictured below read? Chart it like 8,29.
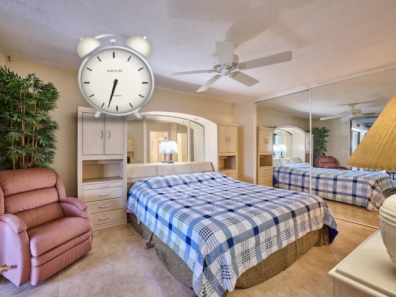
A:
6,33
